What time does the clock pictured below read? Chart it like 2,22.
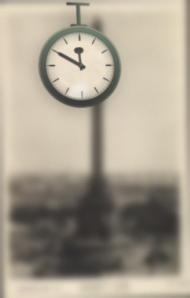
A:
11,50
